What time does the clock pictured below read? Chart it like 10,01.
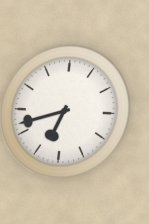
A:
6,42
